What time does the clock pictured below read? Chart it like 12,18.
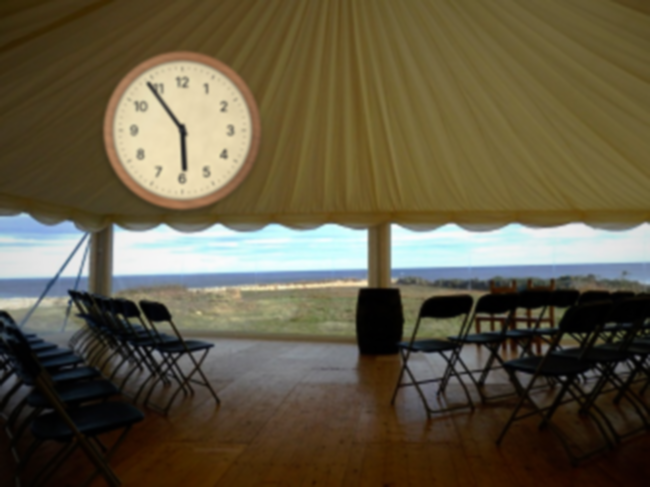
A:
5,54
